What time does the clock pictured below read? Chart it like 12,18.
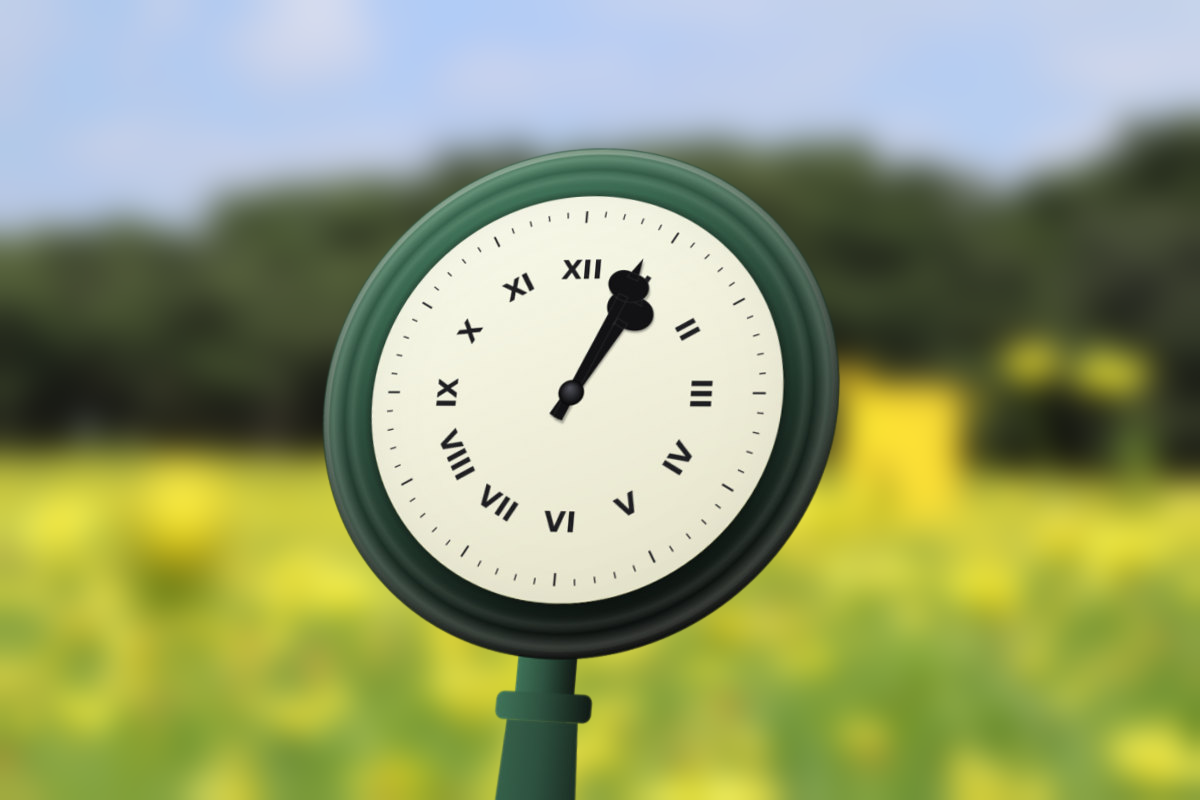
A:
1,04
